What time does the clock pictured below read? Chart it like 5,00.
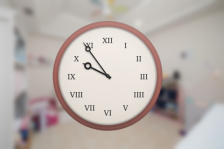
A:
9,54
